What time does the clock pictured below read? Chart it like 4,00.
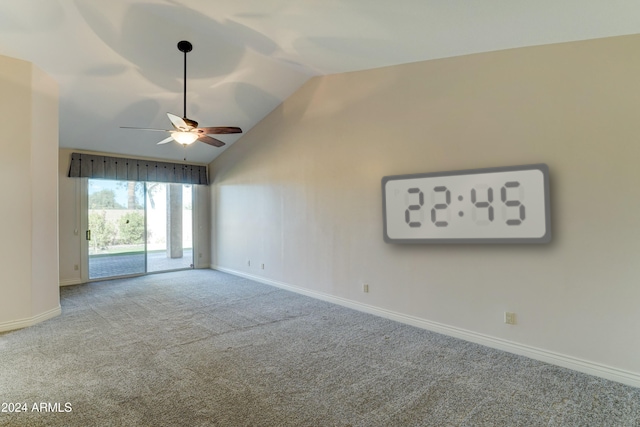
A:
22,45
